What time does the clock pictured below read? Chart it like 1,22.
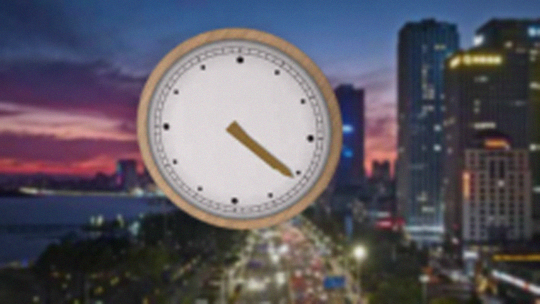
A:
4,21
